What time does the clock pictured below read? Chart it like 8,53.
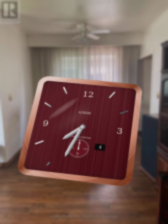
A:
7,33
